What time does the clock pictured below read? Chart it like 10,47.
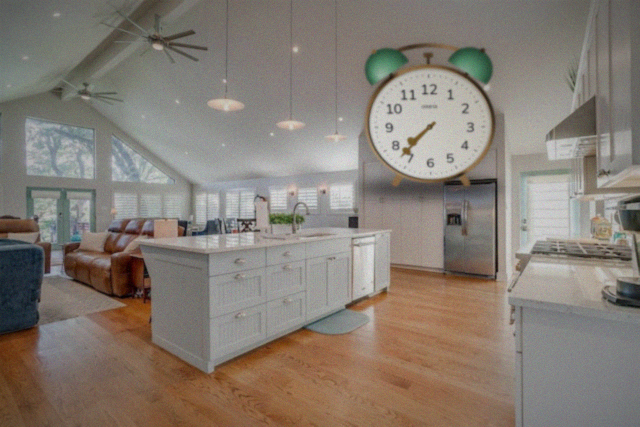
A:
7,37
